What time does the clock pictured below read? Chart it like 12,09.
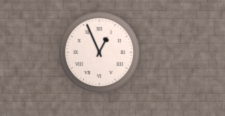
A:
12,56
